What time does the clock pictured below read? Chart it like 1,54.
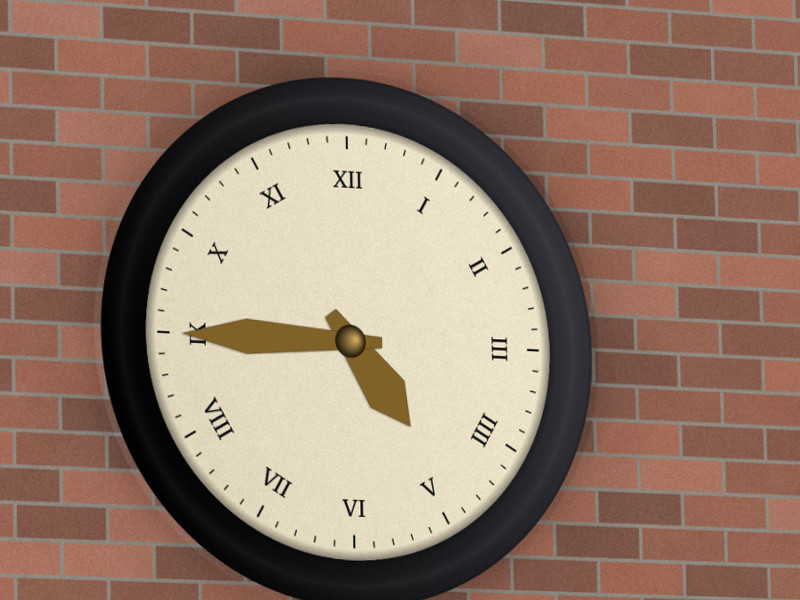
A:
4,45
